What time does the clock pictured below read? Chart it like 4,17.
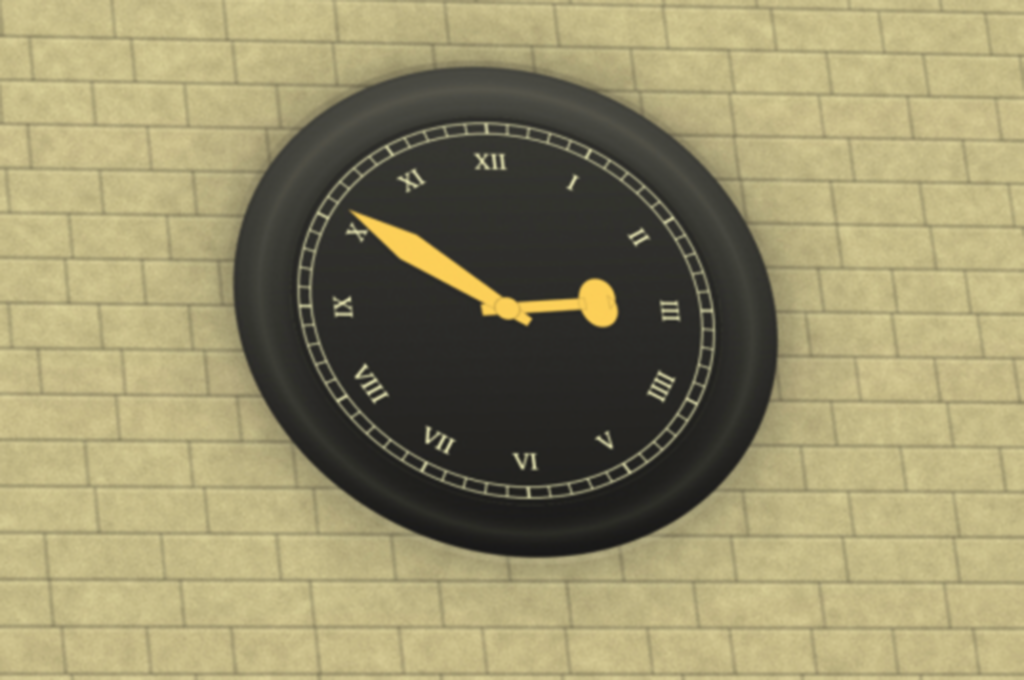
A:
2,51
